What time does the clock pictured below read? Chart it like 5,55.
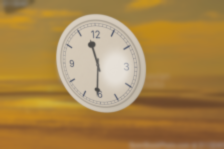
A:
11,31
